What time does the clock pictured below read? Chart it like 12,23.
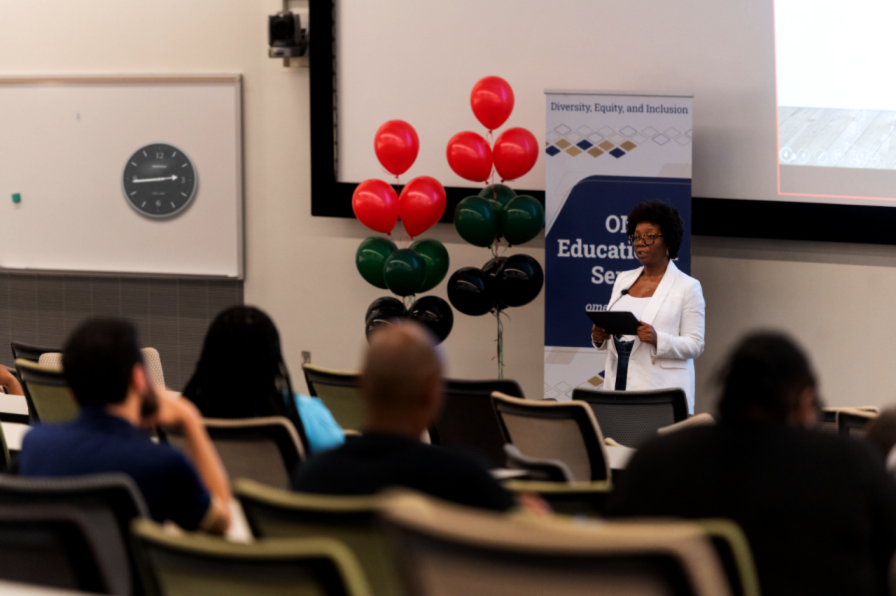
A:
2,44
